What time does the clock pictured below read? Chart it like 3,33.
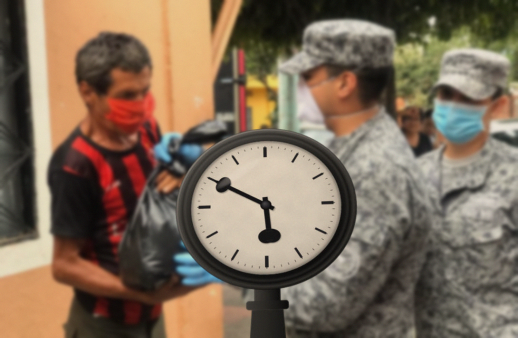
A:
5,50
